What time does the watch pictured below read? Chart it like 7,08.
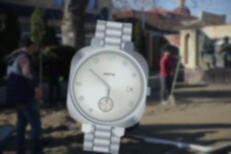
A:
5,51
